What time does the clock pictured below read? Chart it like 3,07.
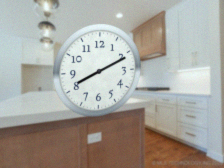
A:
8,11
